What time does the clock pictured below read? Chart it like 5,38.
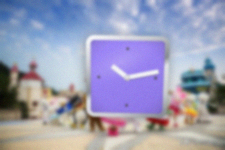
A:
10,13
